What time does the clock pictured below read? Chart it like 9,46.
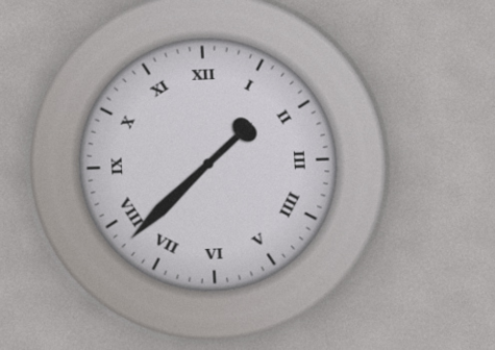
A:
1,38
